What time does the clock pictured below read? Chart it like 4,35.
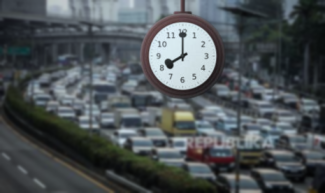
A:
8,00
